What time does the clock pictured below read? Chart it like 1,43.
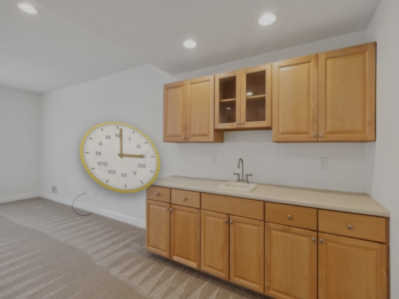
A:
3,01
